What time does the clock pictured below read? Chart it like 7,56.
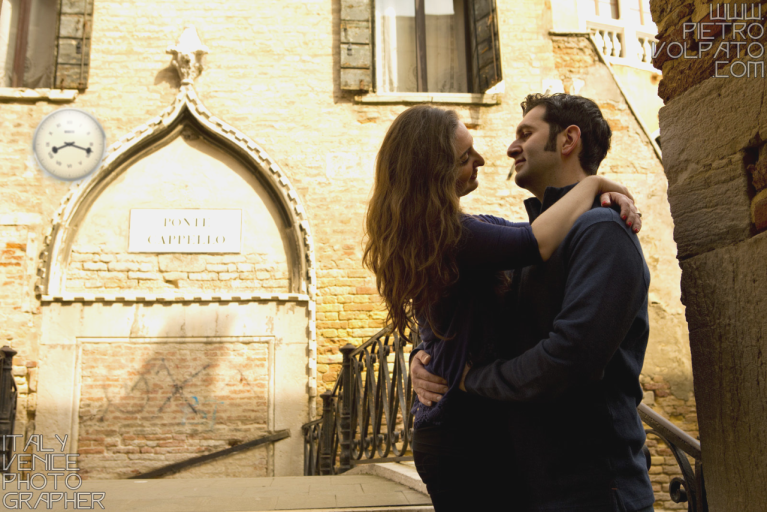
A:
8,18
